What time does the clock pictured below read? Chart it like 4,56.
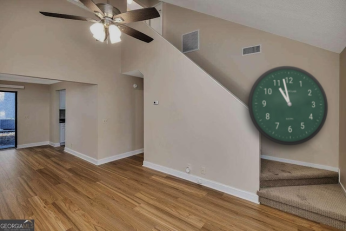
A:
10,58
